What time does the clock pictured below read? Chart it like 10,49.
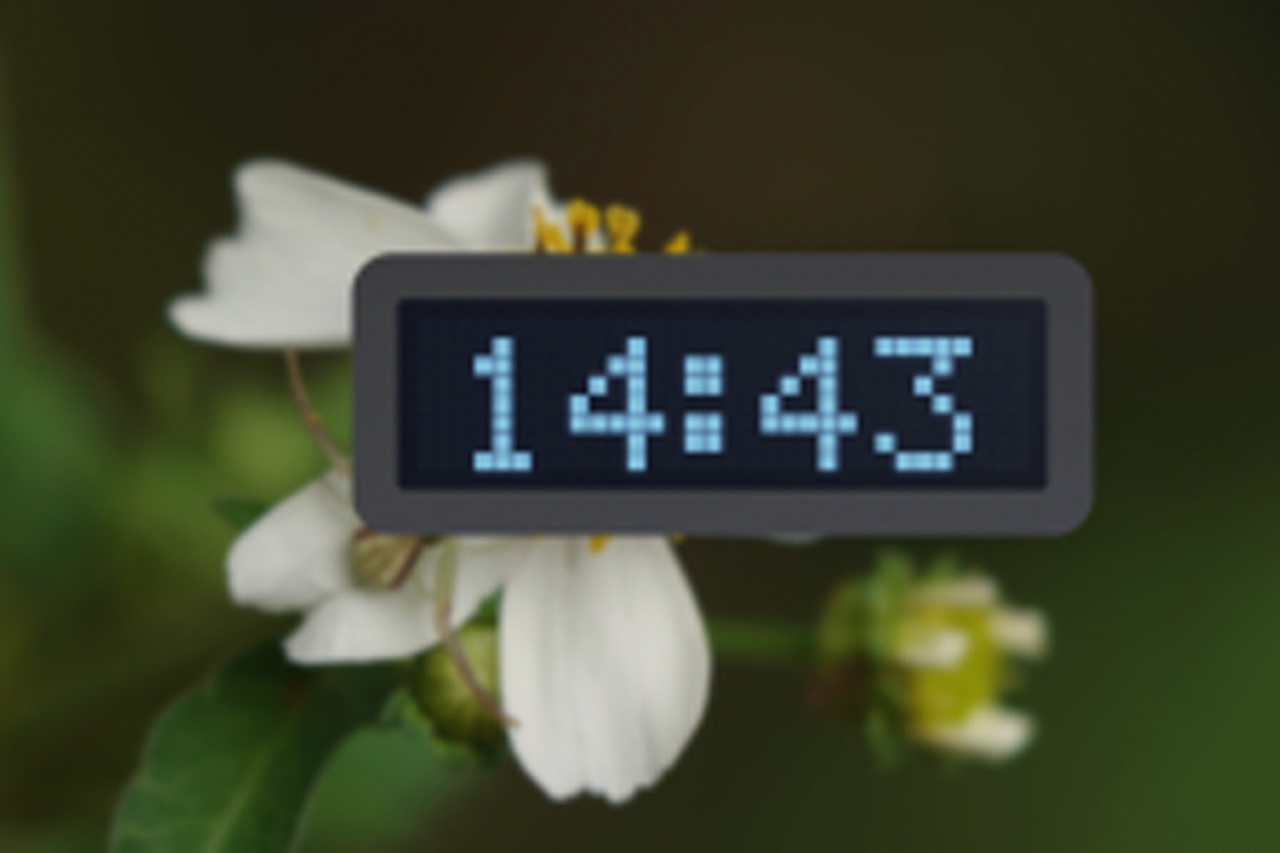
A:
14,43
